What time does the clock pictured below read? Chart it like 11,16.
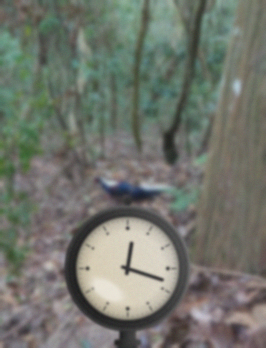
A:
12,18
